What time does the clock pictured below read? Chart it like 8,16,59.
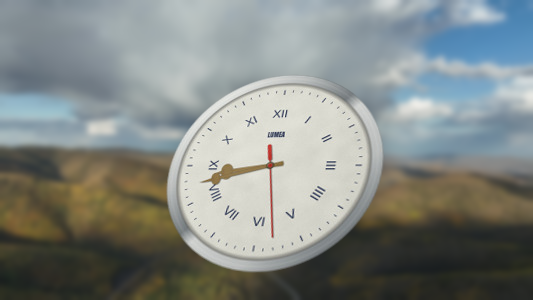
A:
8,42,28
